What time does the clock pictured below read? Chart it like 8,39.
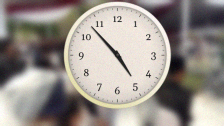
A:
4,53
